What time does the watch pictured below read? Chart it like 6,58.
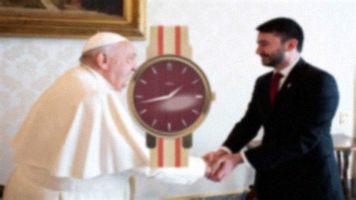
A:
1,43
